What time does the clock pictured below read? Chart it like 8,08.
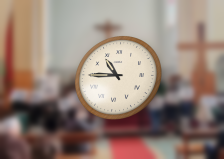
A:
10,45
